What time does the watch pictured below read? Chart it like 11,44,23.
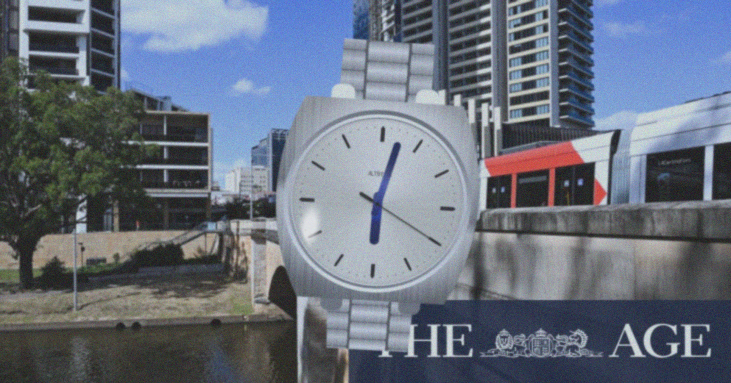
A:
6,02,20
